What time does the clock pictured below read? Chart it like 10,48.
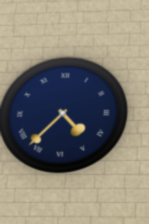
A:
4,37
